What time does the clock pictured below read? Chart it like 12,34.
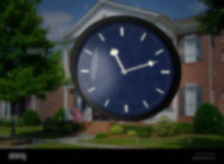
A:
11,12
